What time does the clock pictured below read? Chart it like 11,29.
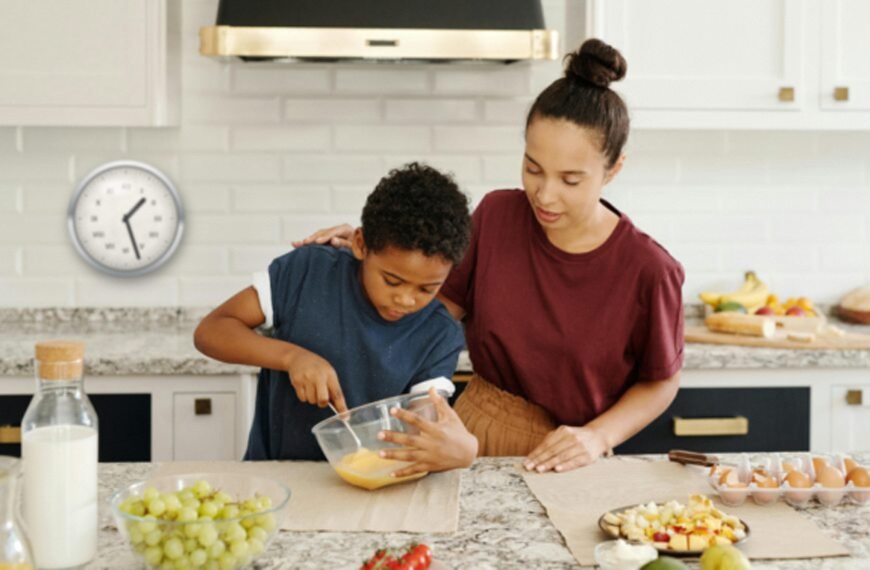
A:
1,27
